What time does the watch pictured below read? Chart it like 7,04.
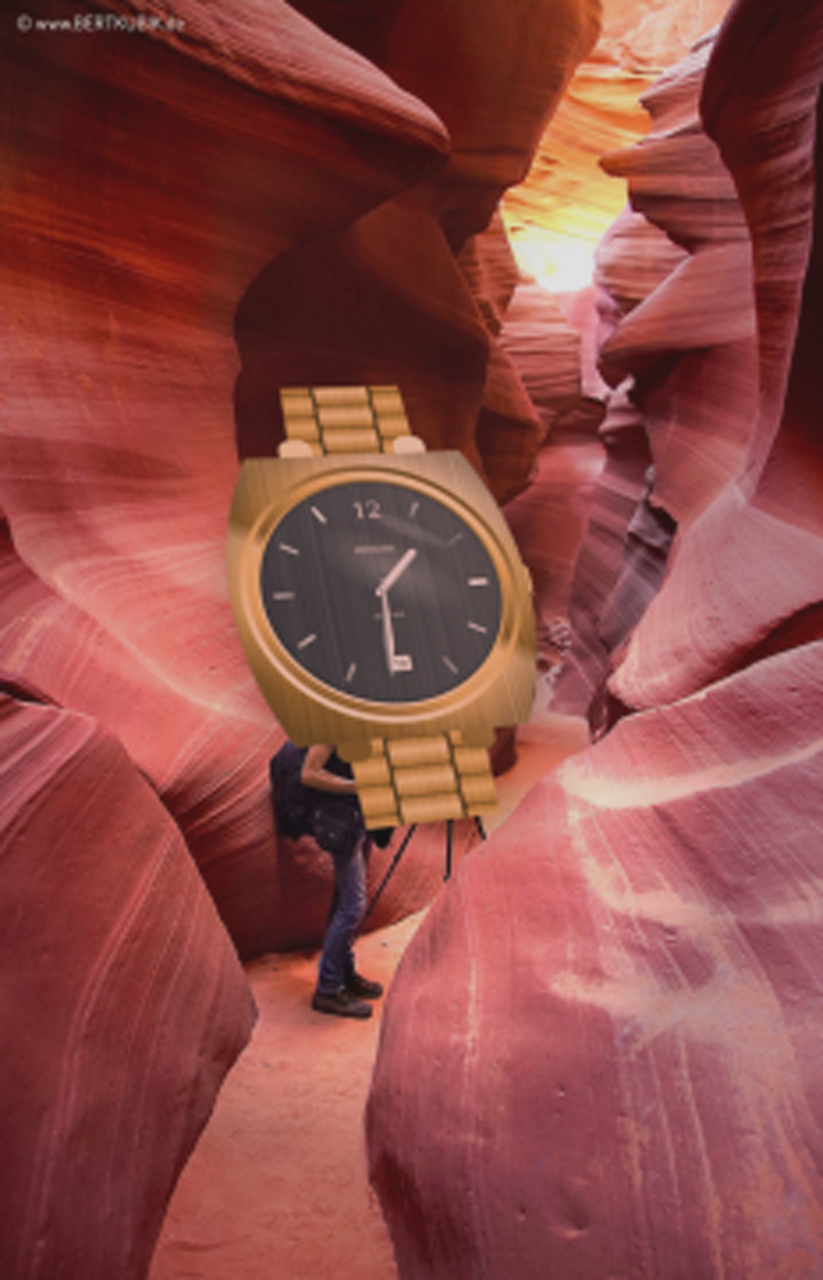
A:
1,31
